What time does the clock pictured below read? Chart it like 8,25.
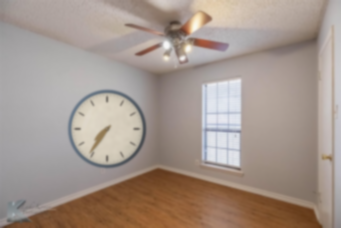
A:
7,36
